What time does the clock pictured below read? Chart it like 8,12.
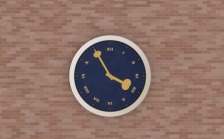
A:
3,55
